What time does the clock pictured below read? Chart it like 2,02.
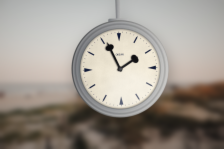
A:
1,56
